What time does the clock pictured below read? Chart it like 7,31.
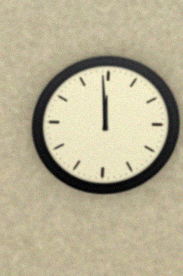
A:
11,59
